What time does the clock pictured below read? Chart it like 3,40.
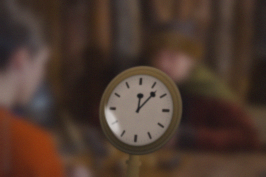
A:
12,07
